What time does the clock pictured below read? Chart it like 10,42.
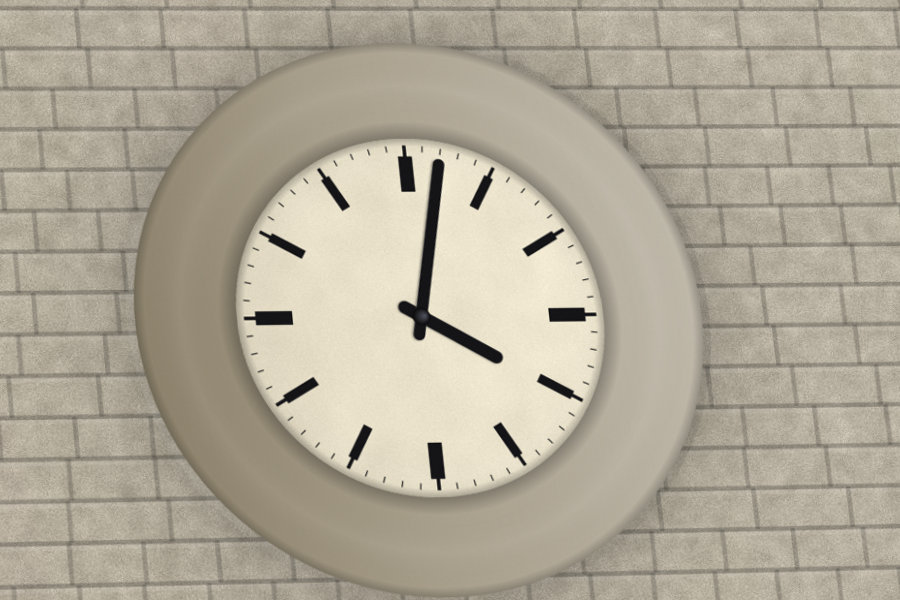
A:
4,02
